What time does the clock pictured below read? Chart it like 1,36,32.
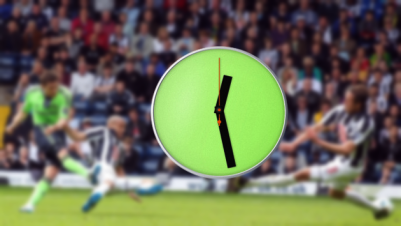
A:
12,28,00
